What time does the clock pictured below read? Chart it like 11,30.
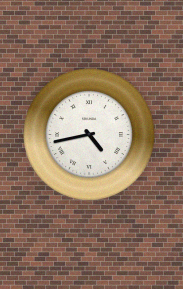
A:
4,43
